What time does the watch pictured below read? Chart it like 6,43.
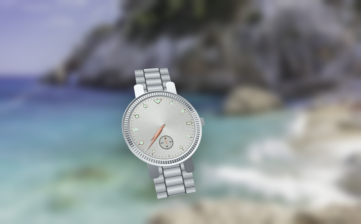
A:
7,37
